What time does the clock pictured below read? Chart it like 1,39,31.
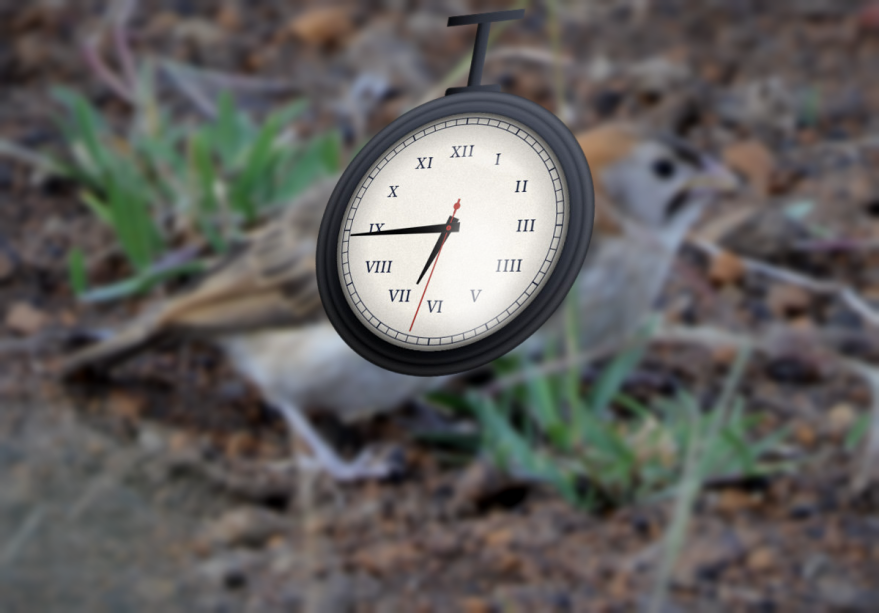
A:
6,44,32
